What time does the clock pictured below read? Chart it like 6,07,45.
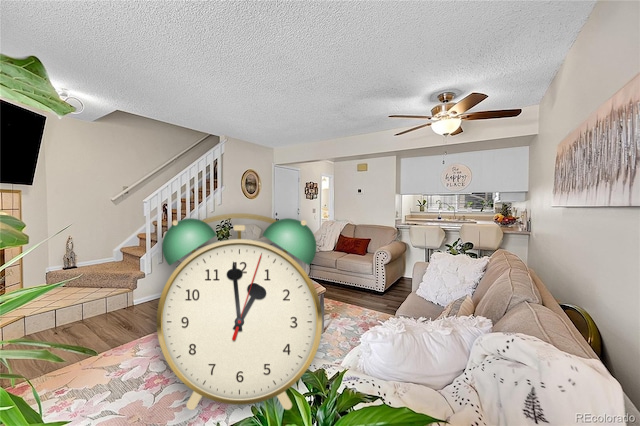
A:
12,59,03
